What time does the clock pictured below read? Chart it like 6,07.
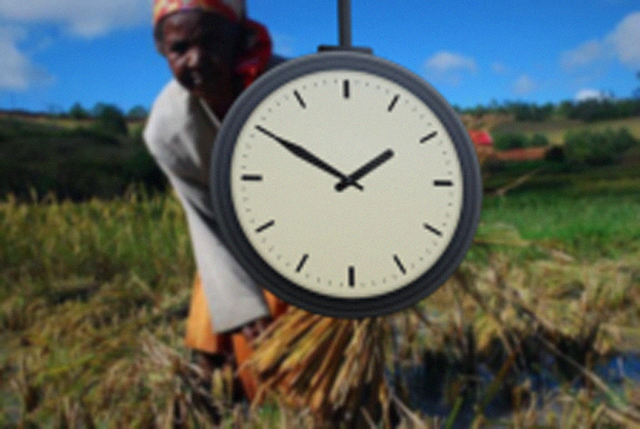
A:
1,50
